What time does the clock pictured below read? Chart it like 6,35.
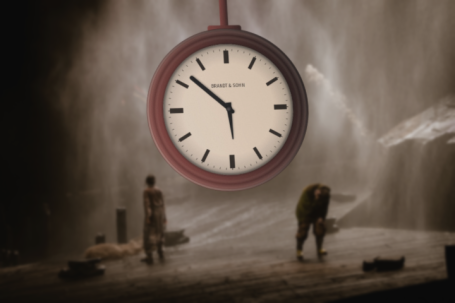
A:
5,52
